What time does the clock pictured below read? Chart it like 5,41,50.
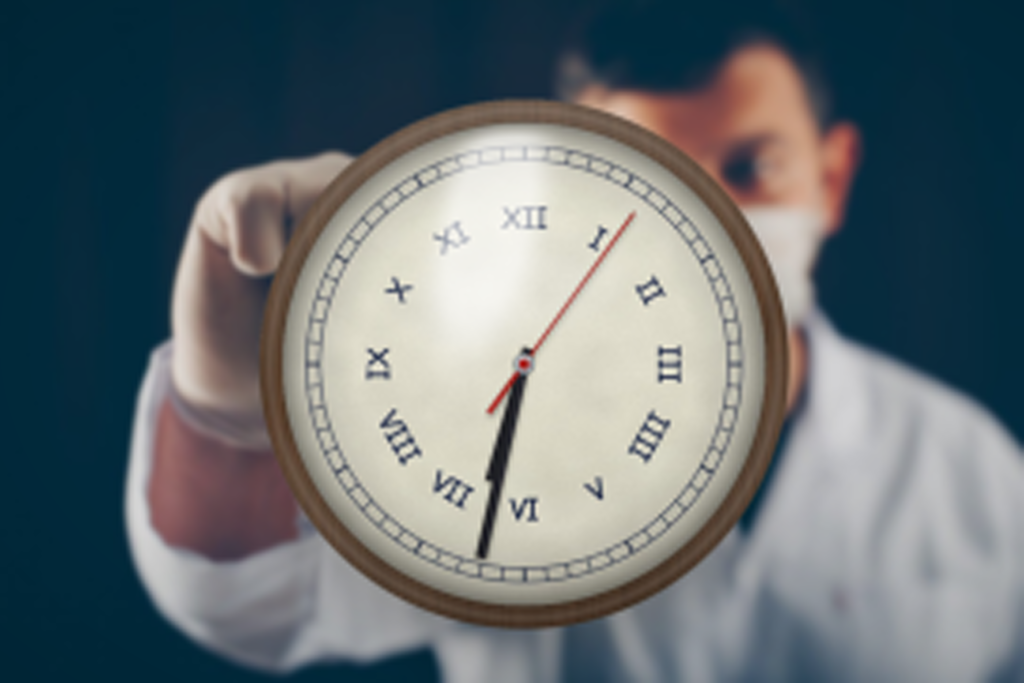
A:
6,32,06
